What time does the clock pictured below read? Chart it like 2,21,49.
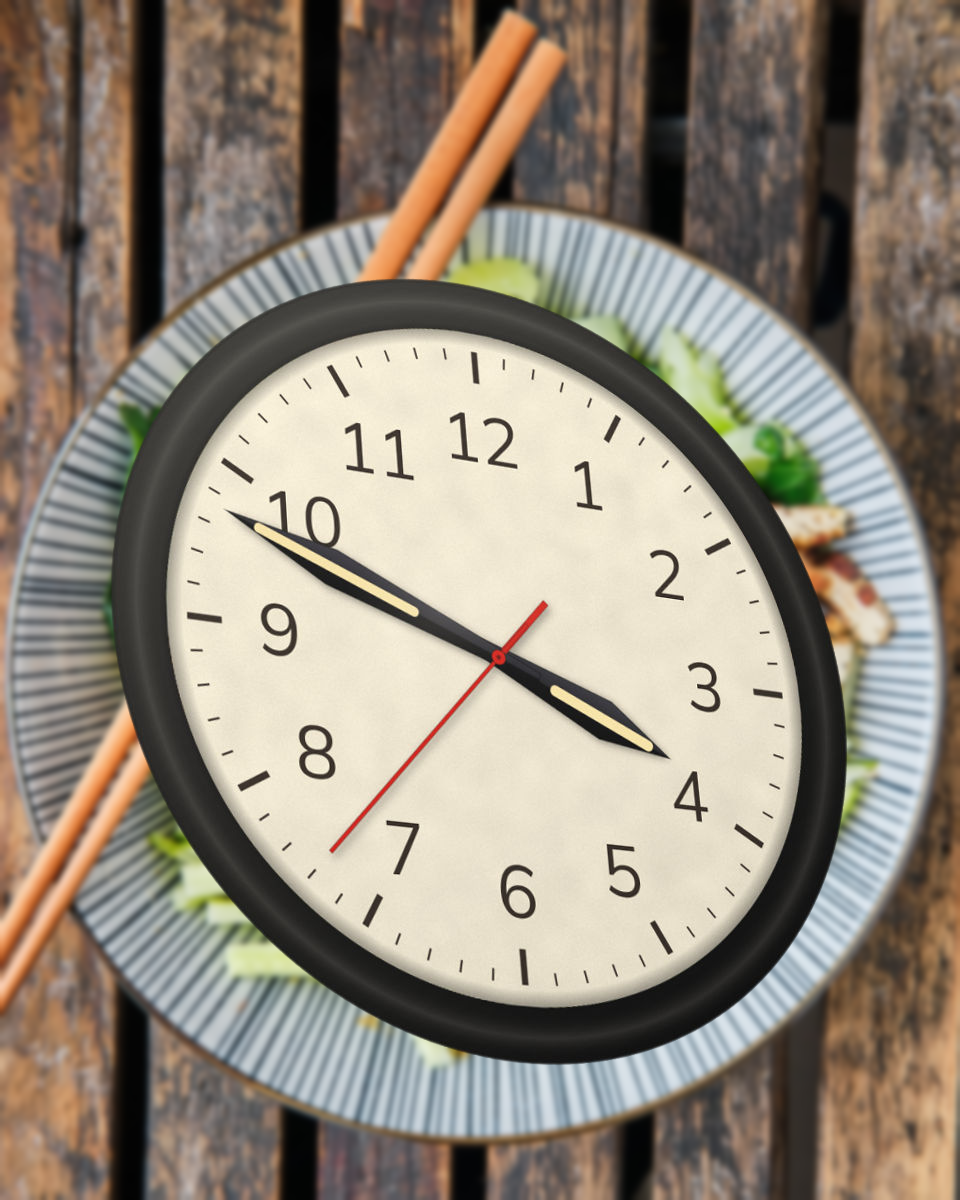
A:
3,48,37
